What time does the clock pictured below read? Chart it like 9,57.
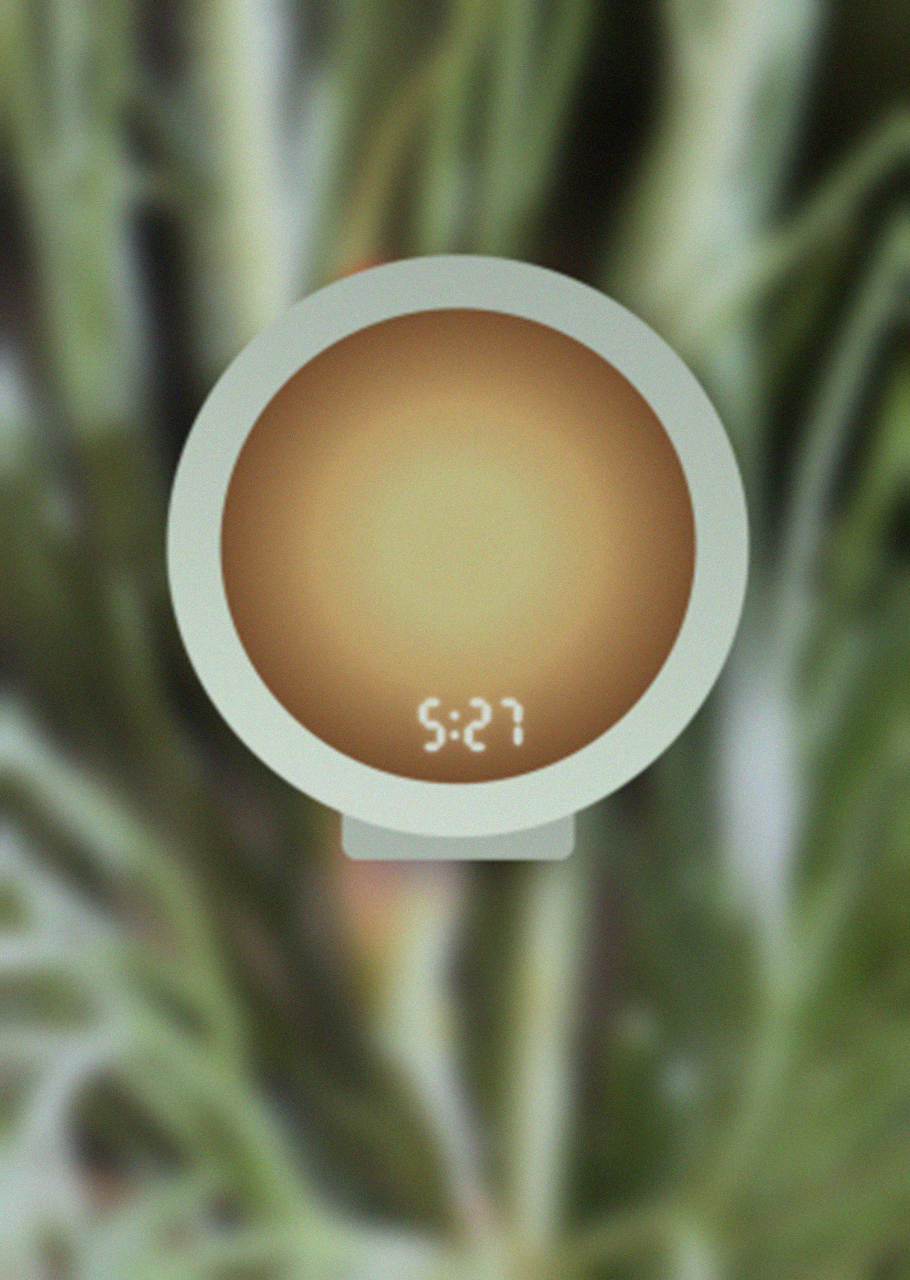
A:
5,27
